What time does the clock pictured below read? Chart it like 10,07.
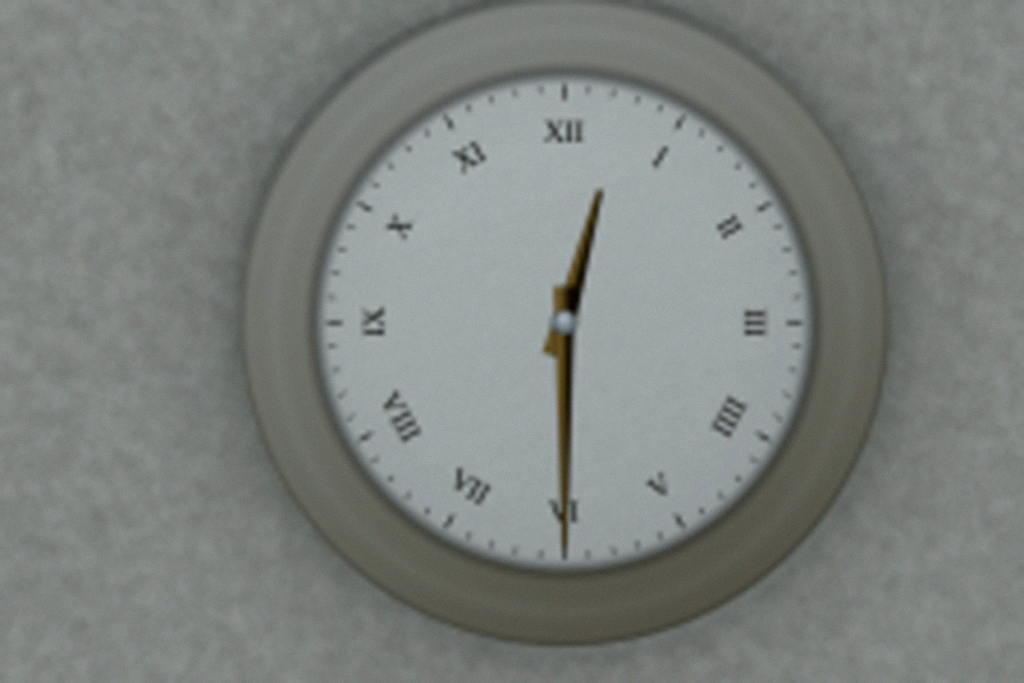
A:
12,30
